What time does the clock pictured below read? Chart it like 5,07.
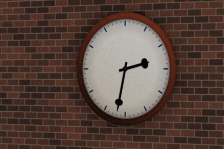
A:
2,32
